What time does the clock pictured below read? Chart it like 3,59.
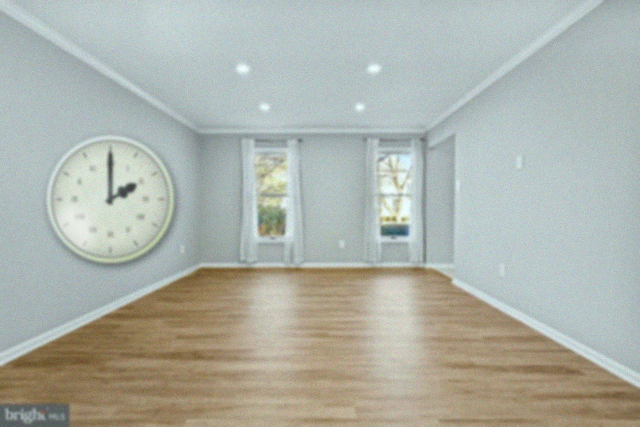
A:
2,00
